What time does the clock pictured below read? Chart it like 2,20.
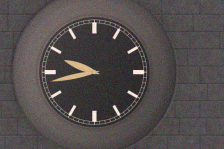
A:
9,43
